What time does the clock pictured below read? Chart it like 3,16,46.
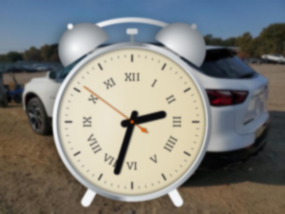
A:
2,32,51
